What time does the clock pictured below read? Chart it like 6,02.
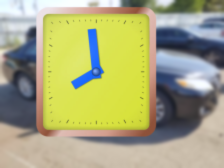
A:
7,59
